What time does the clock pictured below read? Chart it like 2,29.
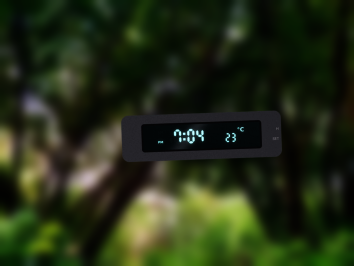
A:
7,04
